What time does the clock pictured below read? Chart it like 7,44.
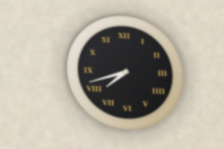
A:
7,42
